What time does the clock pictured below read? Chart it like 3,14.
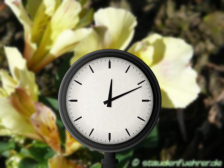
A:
12,11
